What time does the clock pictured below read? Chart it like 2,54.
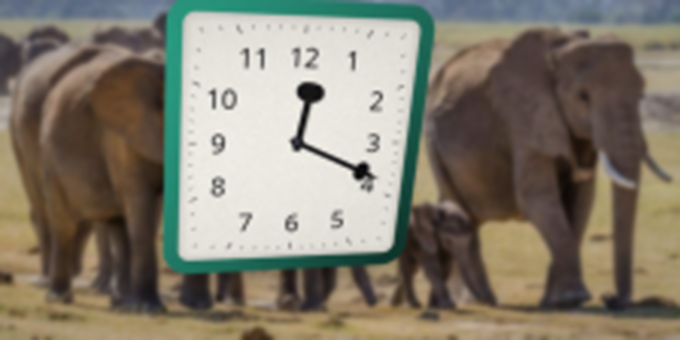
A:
12,19
